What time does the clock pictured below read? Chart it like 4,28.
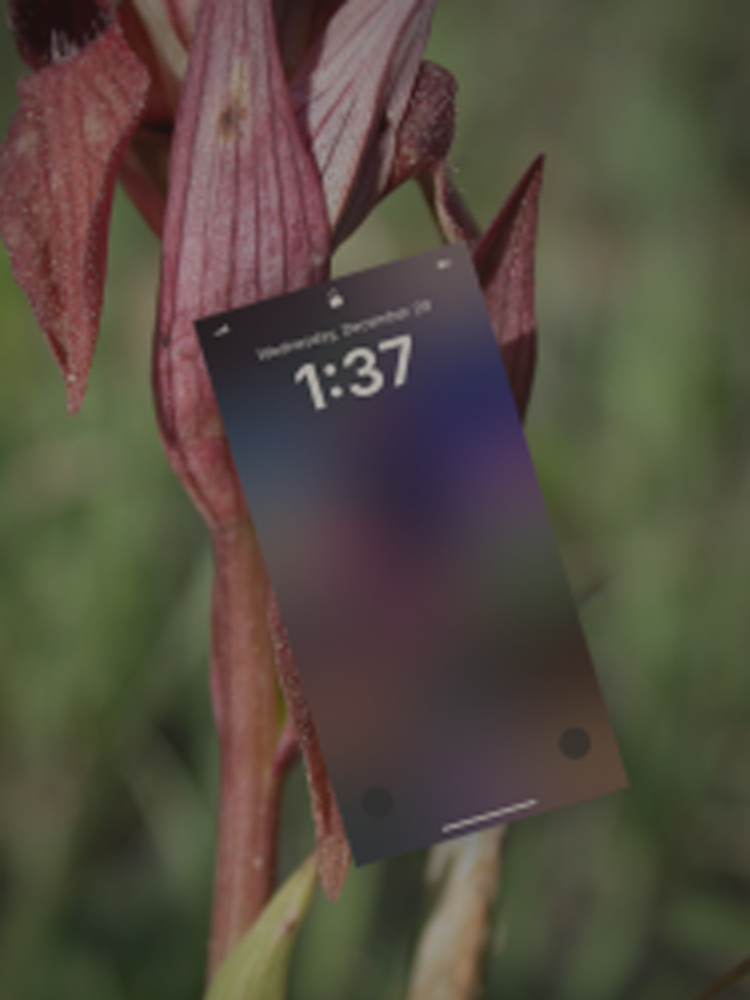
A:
1,37
